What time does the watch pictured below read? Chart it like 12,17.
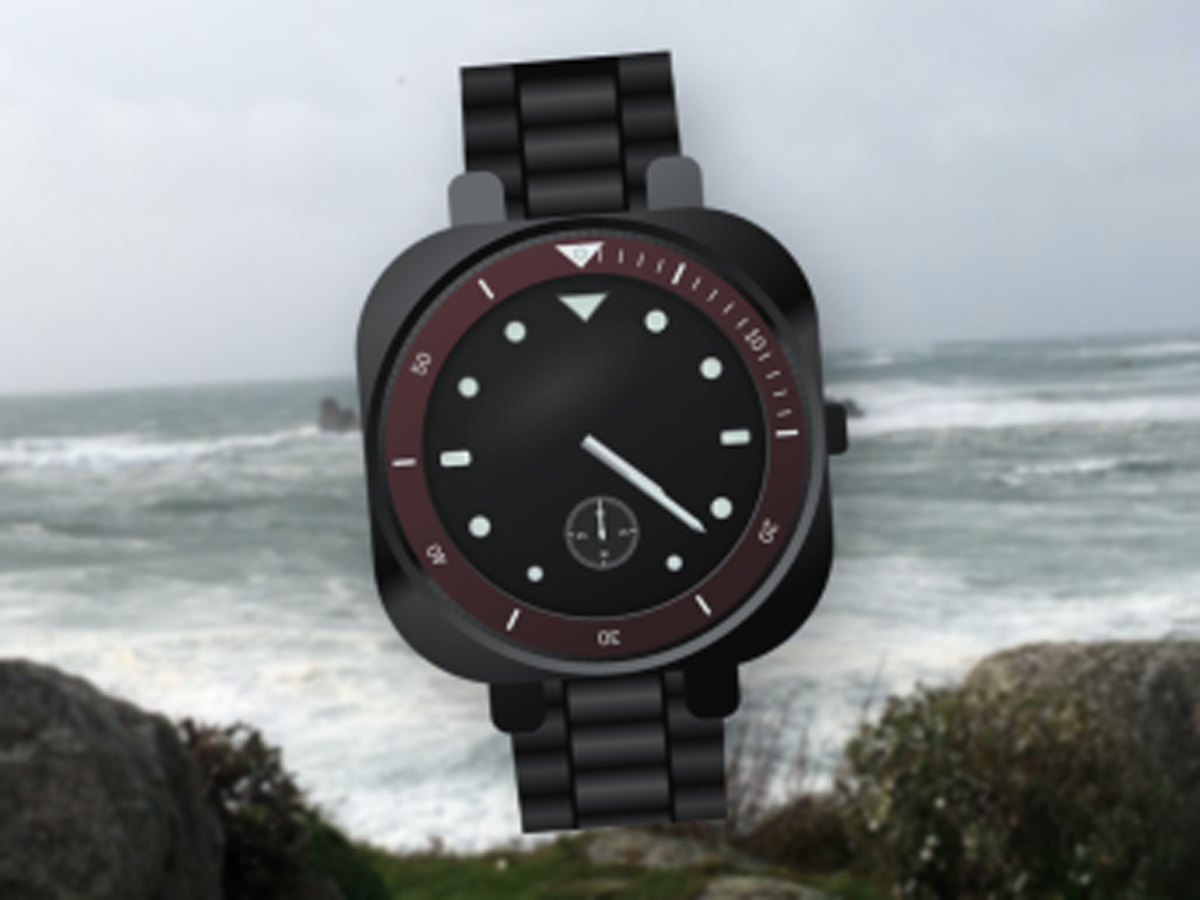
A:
4,22
